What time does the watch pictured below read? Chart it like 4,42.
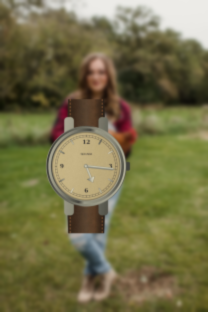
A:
5,16
